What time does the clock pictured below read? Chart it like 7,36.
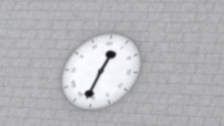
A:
12,32
